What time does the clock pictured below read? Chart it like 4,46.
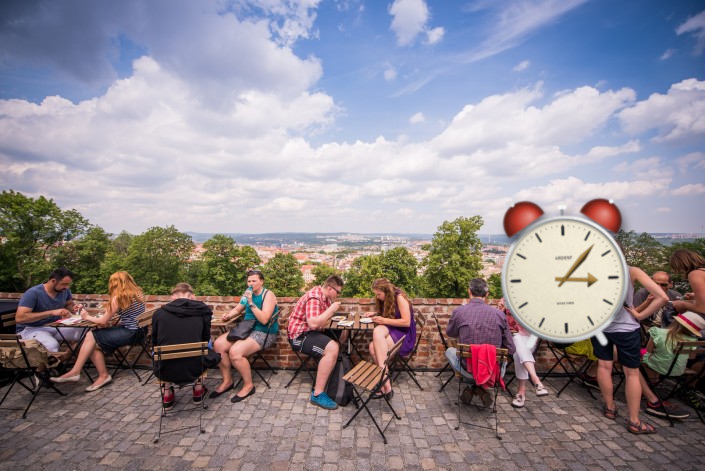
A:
3,07
